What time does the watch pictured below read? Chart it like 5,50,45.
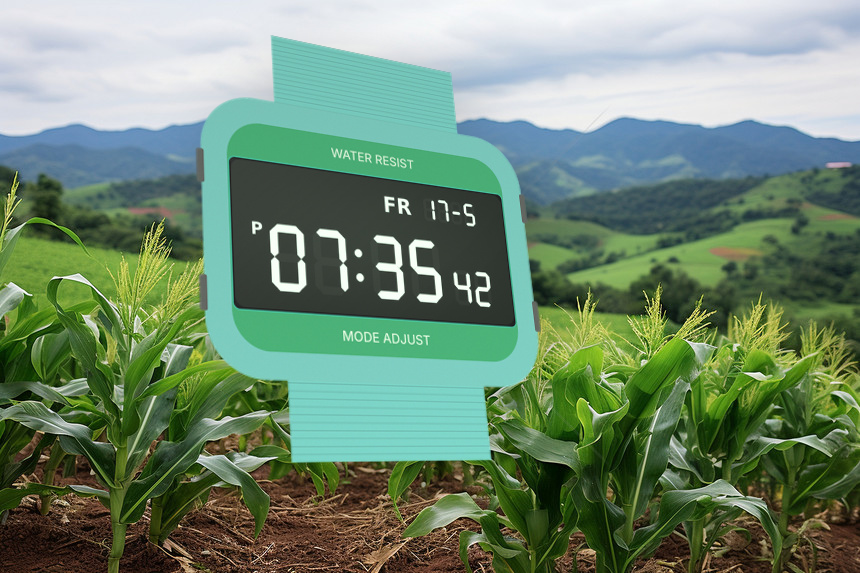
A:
7,35,42
